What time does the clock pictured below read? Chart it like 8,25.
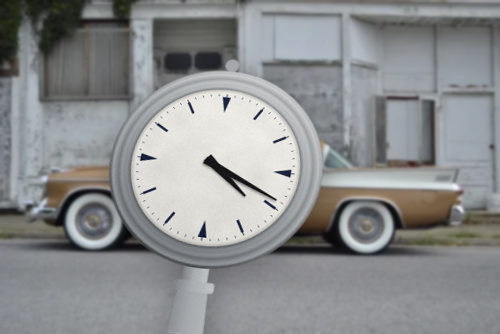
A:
4,19
